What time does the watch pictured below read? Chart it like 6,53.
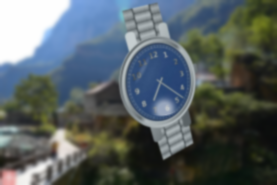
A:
7,23
